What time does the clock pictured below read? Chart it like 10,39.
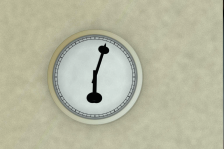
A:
6,03
